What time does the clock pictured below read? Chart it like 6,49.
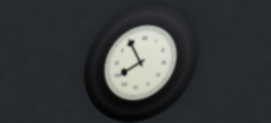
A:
7,54
